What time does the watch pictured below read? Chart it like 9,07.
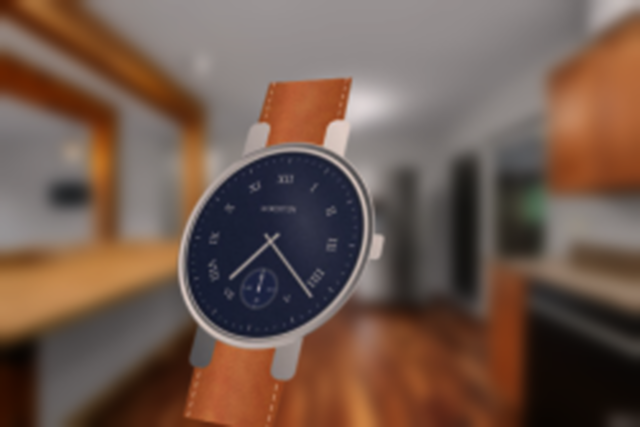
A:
7,22
